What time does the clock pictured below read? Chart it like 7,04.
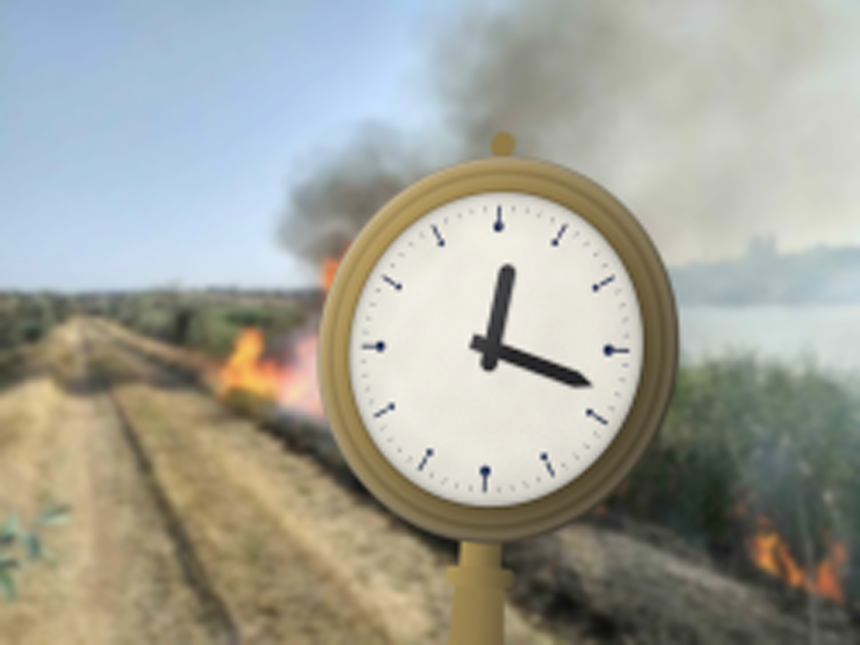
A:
12,18
